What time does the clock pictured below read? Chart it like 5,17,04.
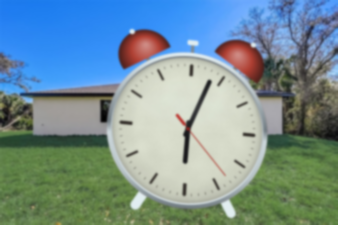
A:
6,03,23
